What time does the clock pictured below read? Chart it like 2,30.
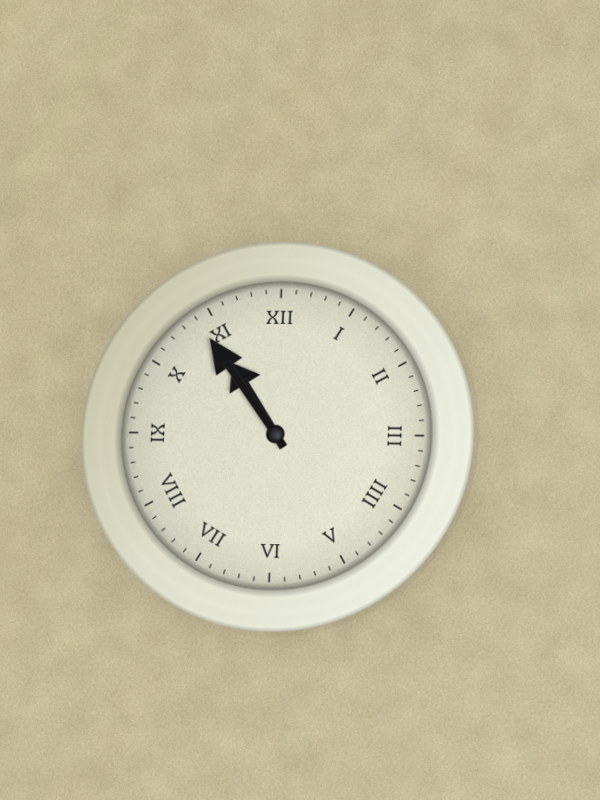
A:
10,54
